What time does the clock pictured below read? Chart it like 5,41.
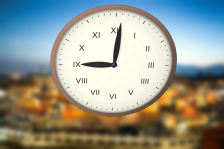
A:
9,01
